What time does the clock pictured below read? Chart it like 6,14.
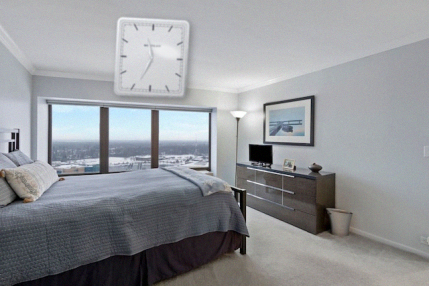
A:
11,34
